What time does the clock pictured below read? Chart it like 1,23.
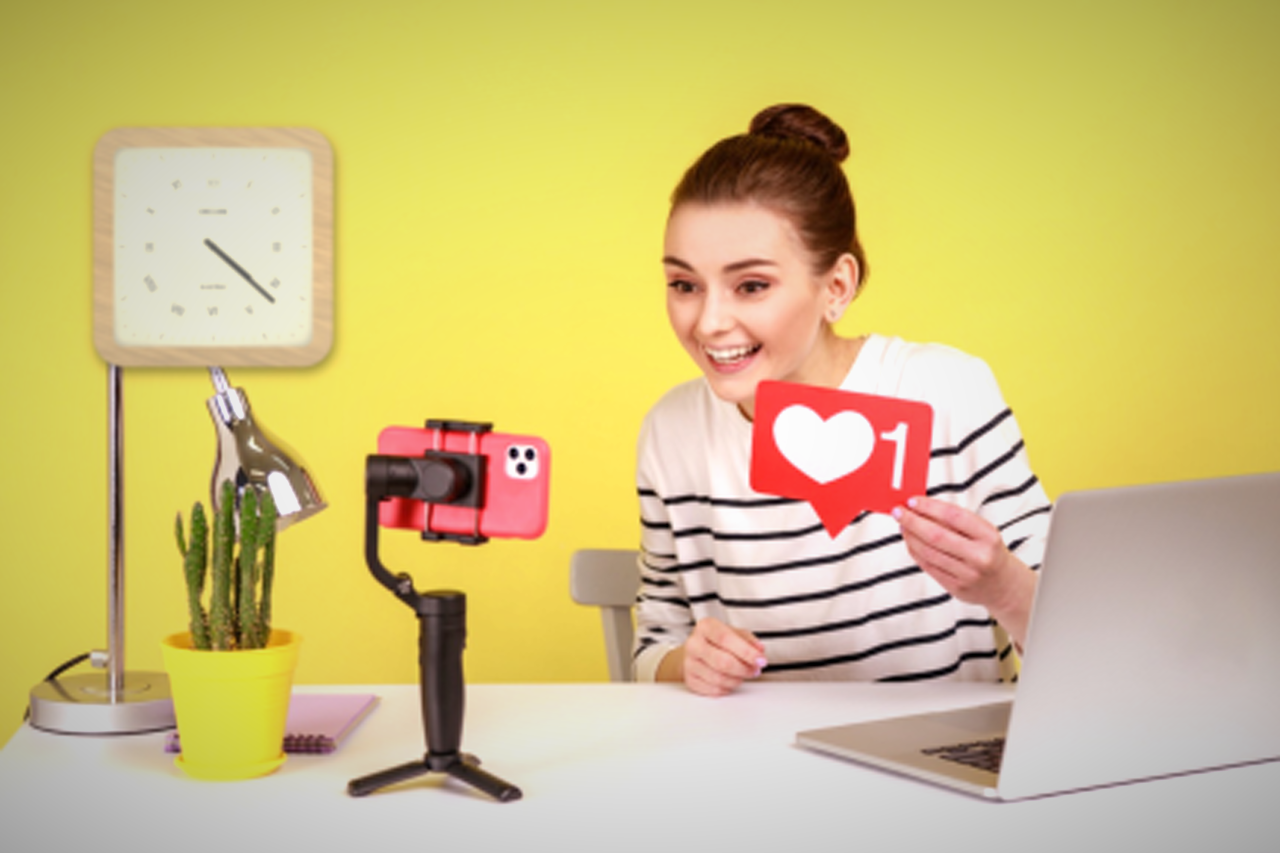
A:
4,22
